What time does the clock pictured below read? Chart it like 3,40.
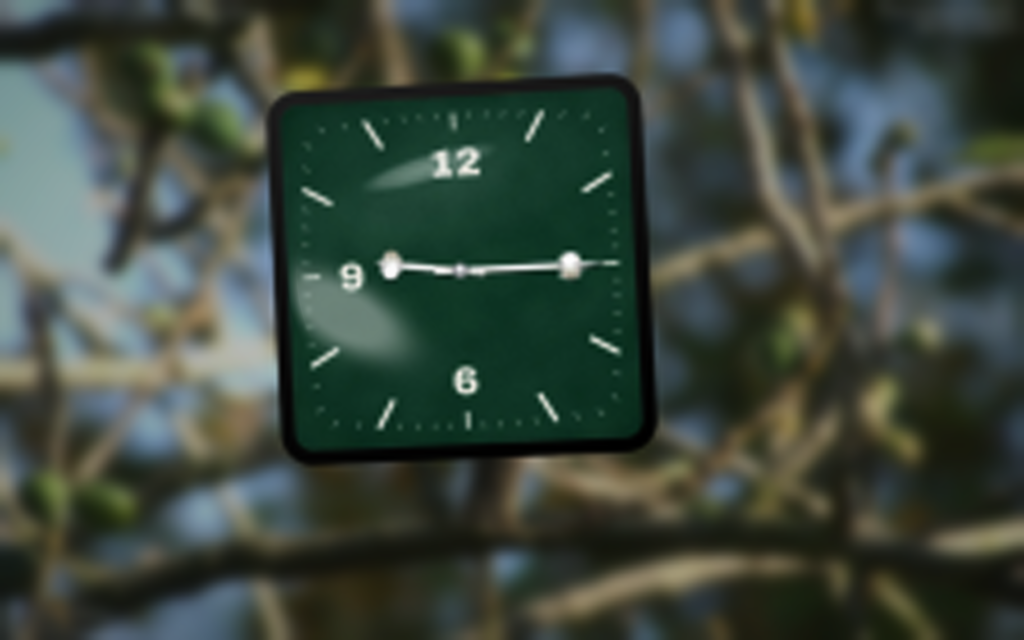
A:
9,15
